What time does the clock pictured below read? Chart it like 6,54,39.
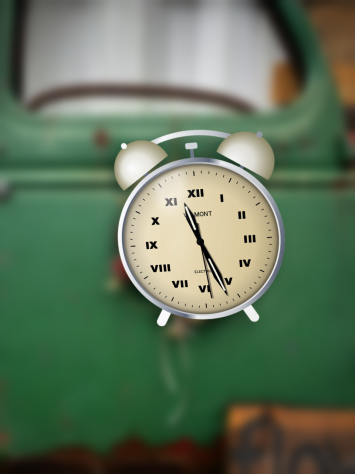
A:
11,26,29
